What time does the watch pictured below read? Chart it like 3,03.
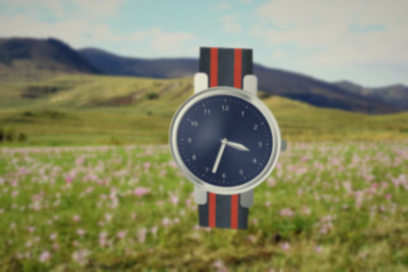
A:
3,33
